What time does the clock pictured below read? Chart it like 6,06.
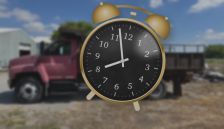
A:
7,57
